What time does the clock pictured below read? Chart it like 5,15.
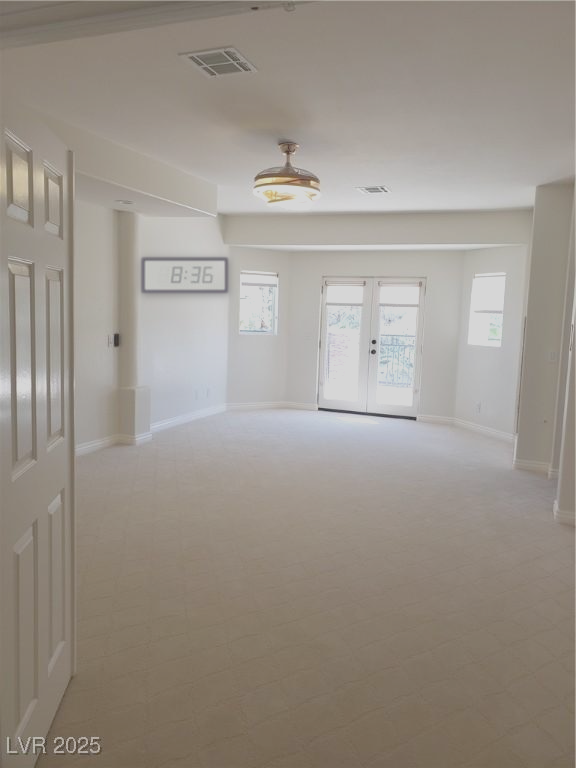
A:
8,36
